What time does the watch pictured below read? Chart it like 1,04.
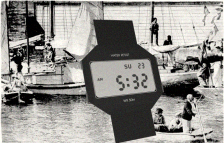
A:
5,32
